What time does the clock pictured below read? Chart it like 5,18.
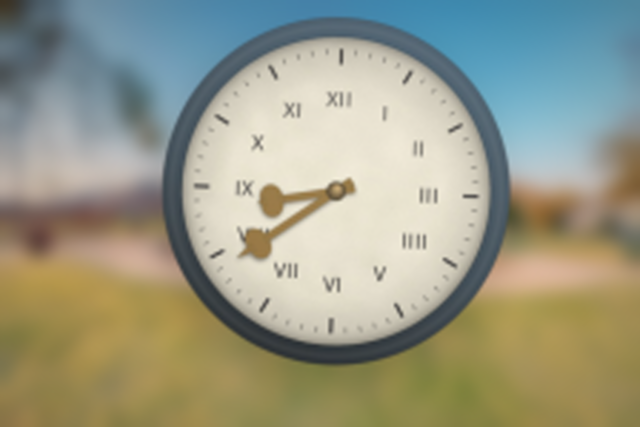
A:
8,39
